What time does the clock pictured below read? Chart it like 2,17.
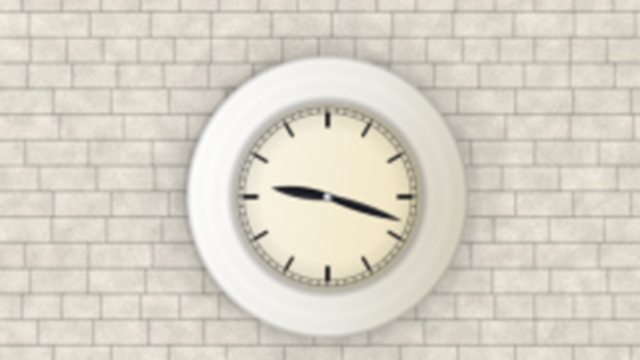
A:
9,18
